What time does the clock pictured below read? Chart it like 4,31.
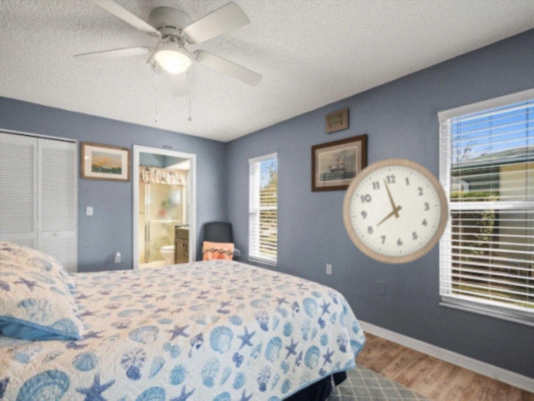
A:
7,58
